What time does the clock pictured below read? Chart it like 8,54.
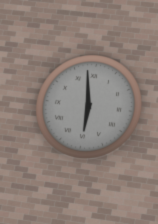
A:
5,58
